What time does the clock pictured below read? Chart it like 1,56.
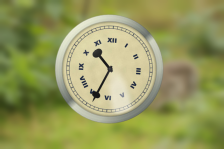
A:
10,34
